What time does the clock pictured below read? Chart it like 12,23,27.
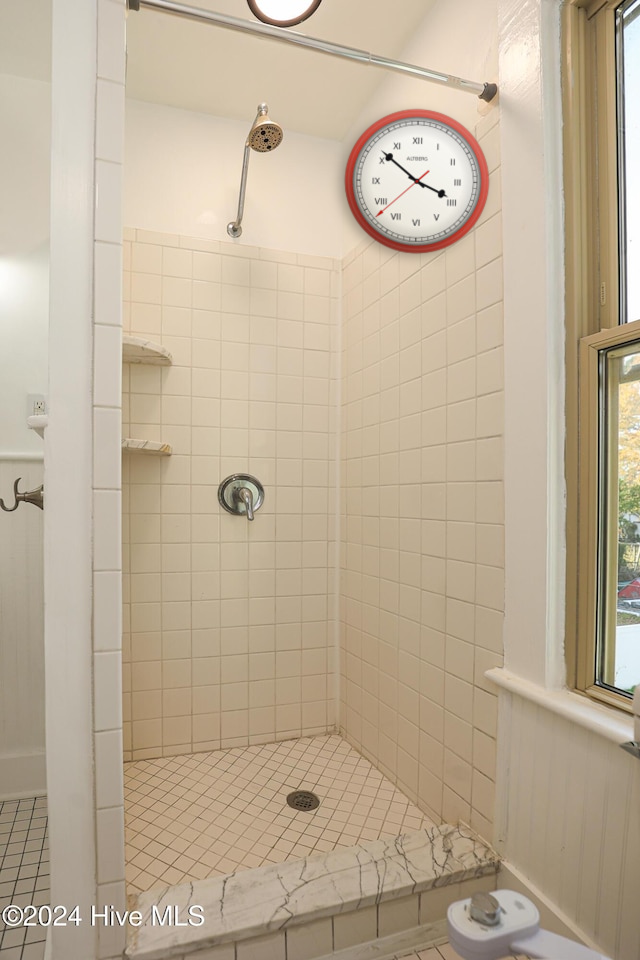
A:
3,51,38
